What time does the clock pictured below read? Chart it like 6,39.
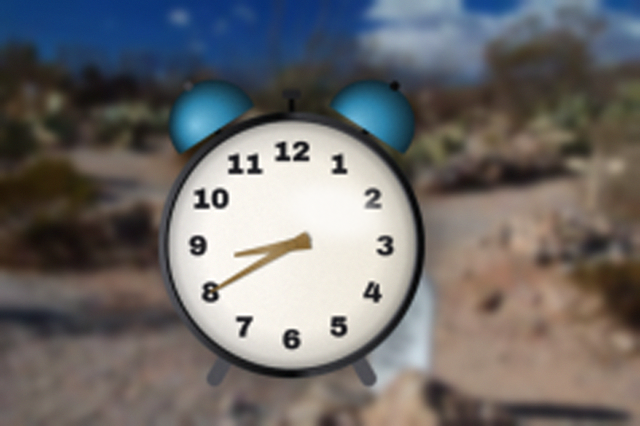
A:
8,40
